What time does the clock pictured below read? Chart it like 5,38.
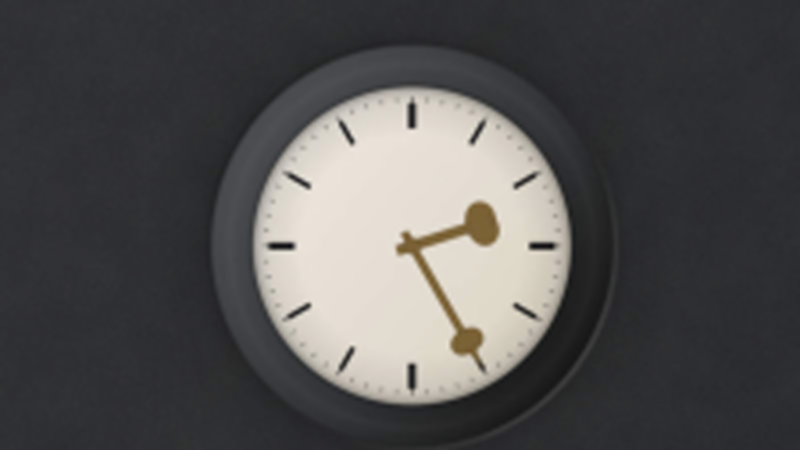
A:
2,25
